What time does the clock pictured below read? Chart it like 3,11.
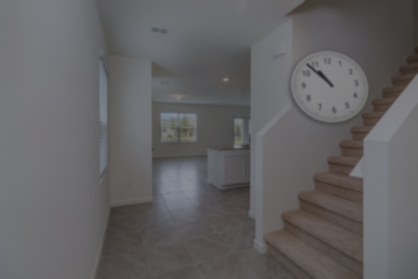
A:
10,53
